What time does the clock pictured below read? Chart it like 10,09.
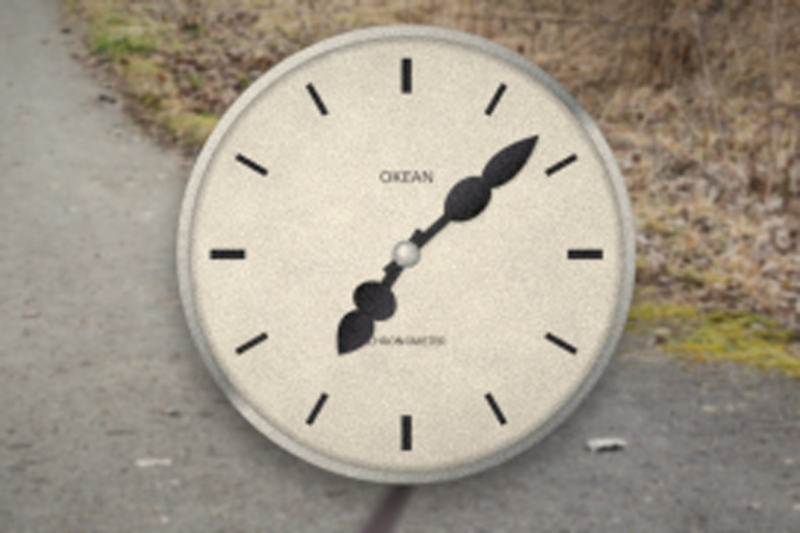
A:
7,08
